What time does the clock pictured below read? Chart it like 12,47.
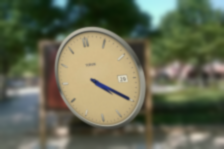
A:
4,20
